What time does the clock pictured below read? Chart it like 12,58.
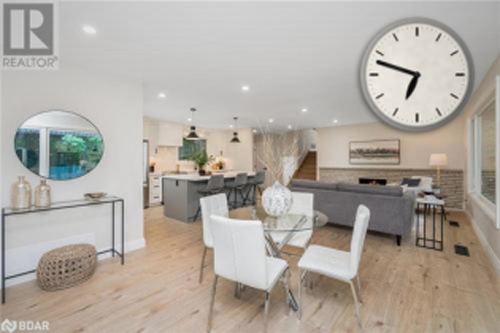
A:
6,48
